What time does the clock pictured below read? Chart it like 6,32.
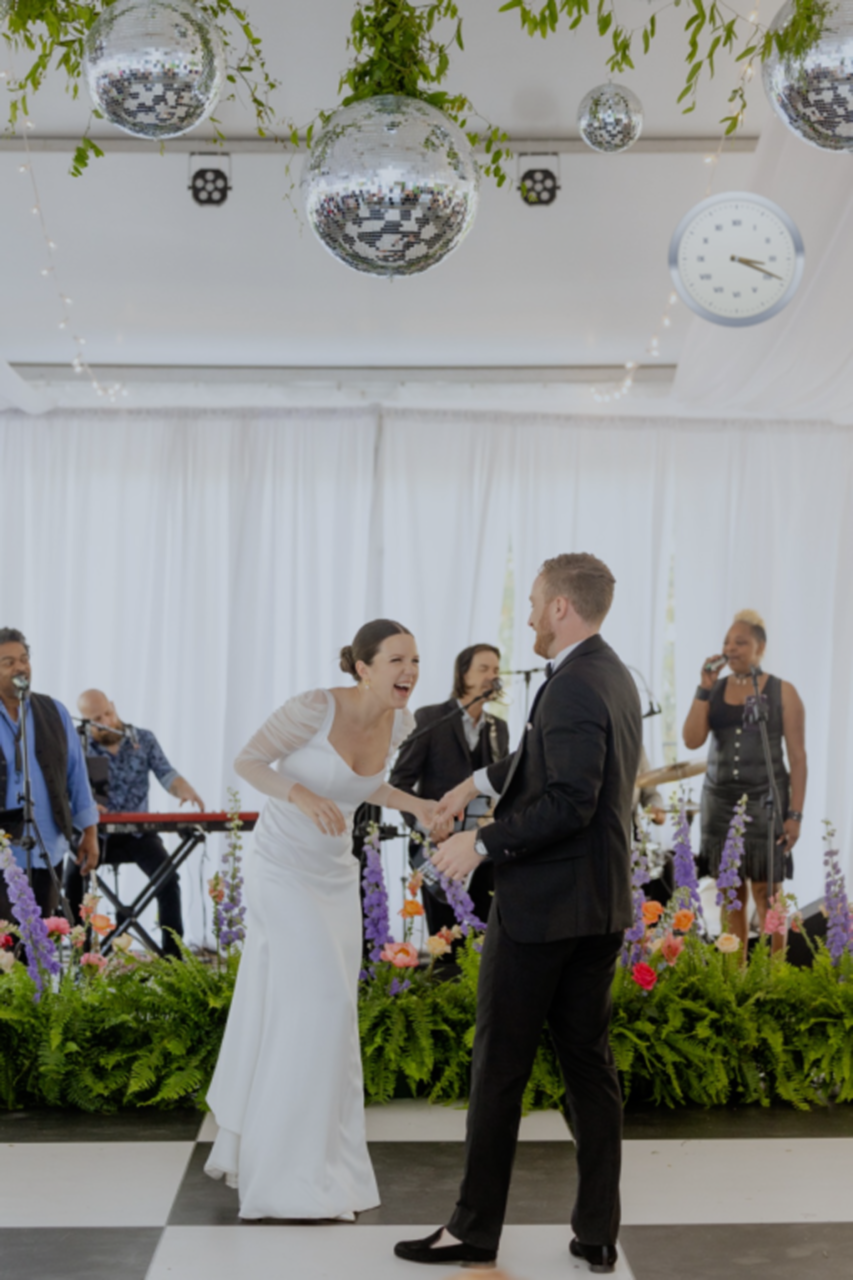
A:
3,19
